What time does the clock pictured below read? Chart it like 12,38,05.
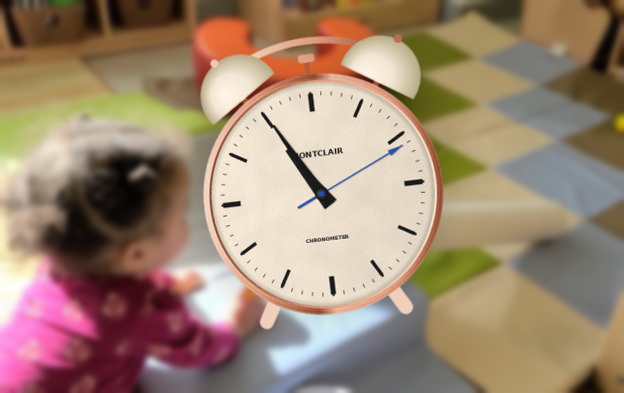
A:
10,55,11
